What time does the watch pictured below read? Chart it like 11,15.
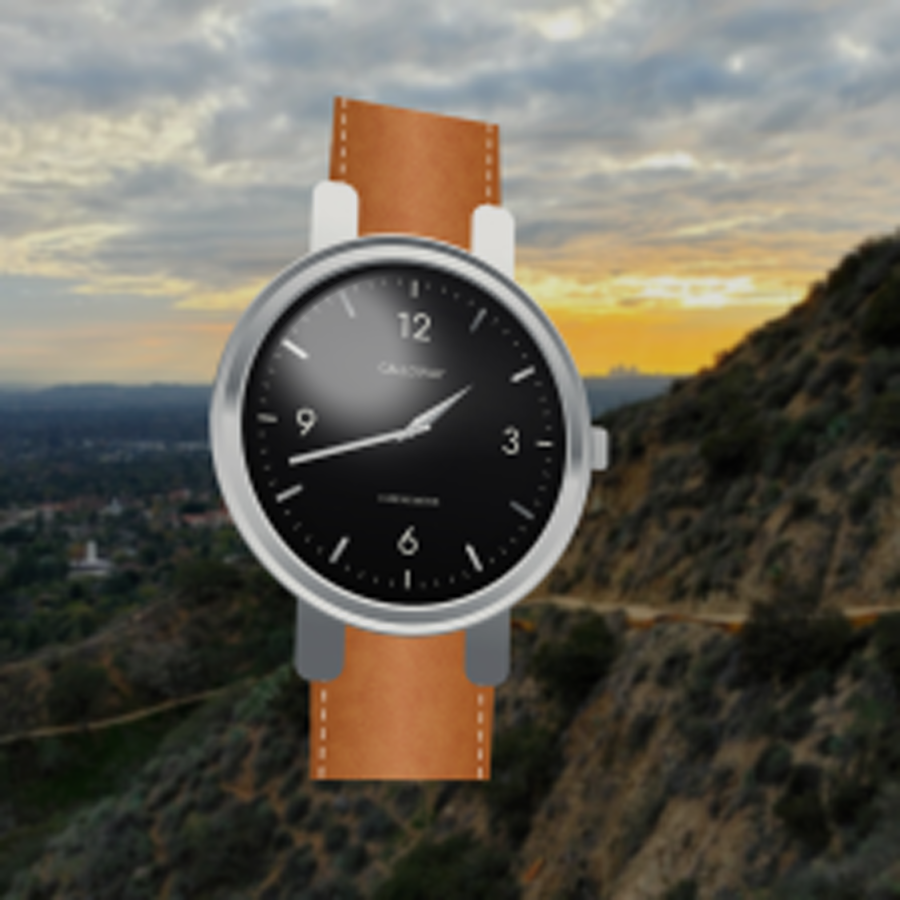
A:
1,42
